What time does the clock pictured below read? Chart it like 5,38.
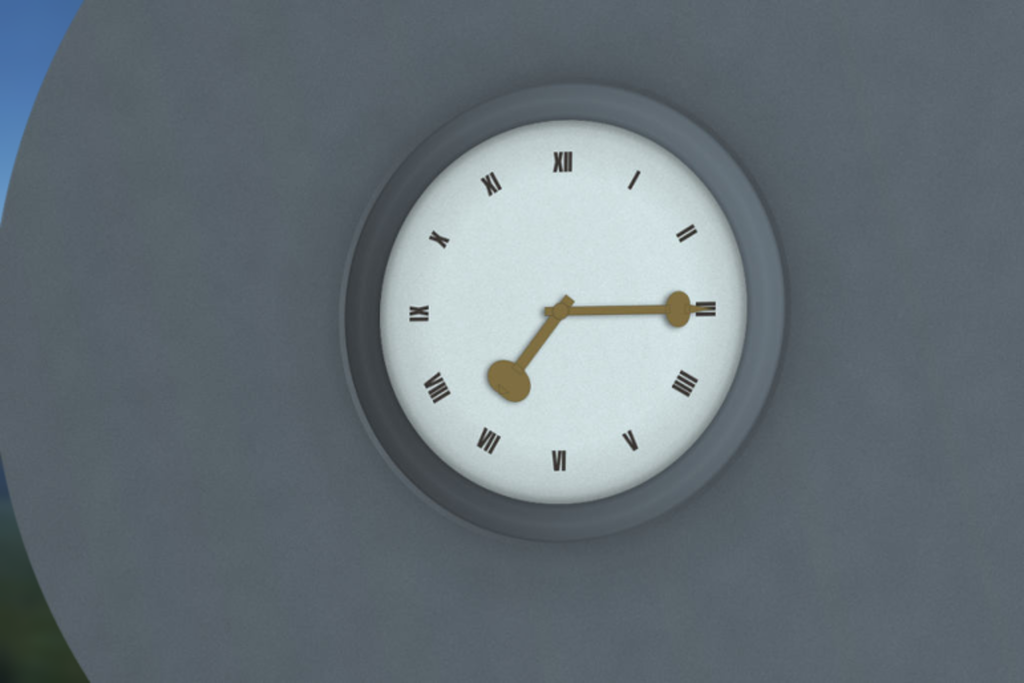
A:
7,15
